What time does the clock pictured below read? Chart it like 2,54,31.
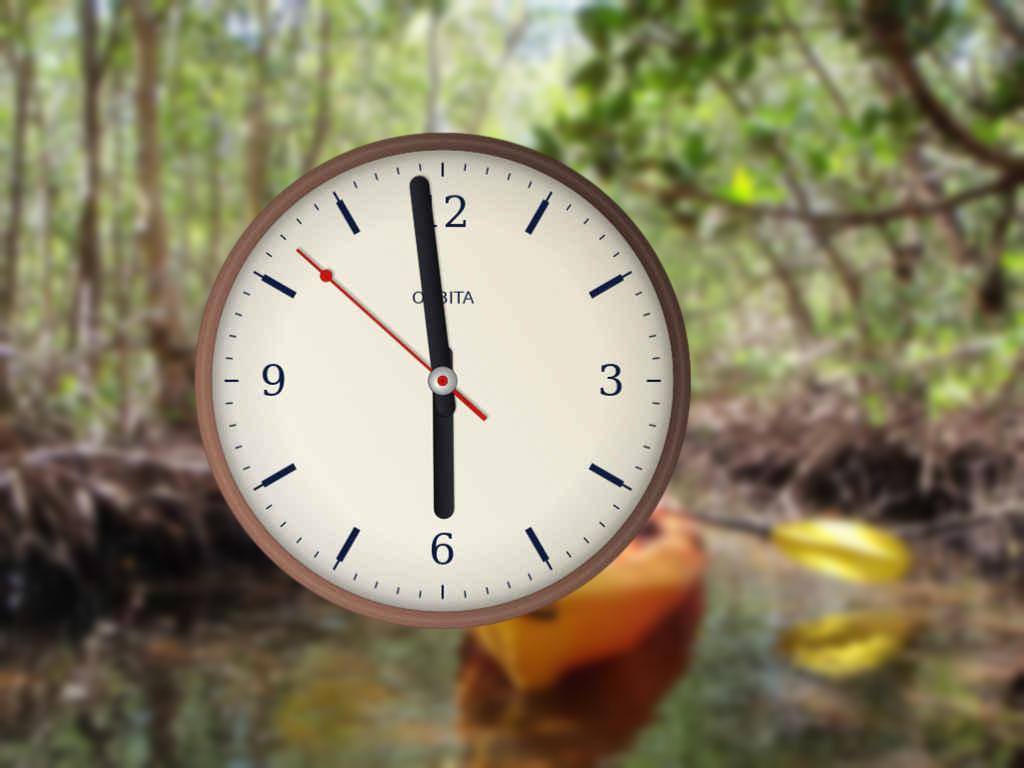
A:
5,58,52
